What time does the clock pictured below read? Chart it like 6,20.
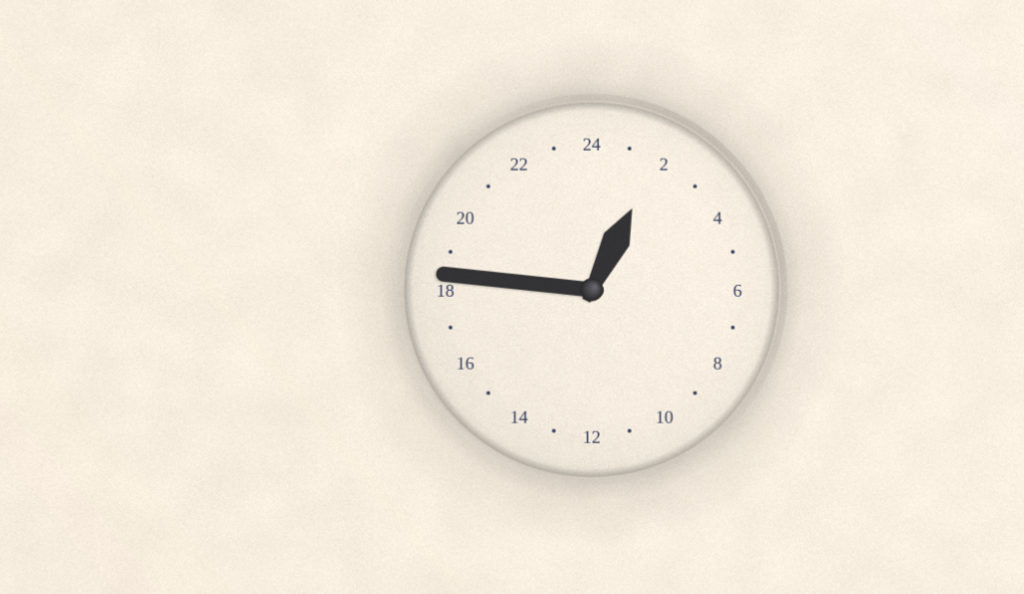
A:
1,46
